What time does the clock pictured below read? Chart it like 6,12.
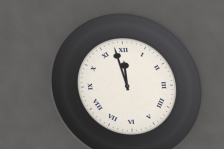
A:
11,58
